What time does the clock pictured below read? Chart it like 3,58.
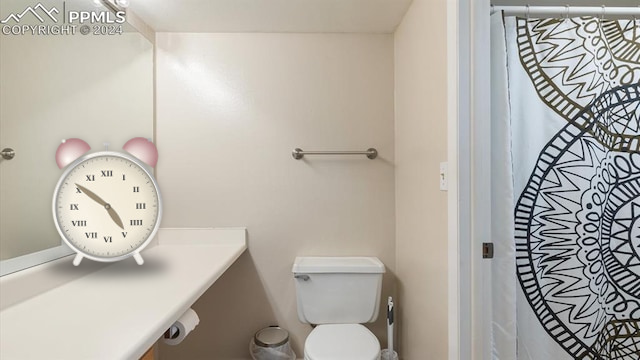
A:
4,51
